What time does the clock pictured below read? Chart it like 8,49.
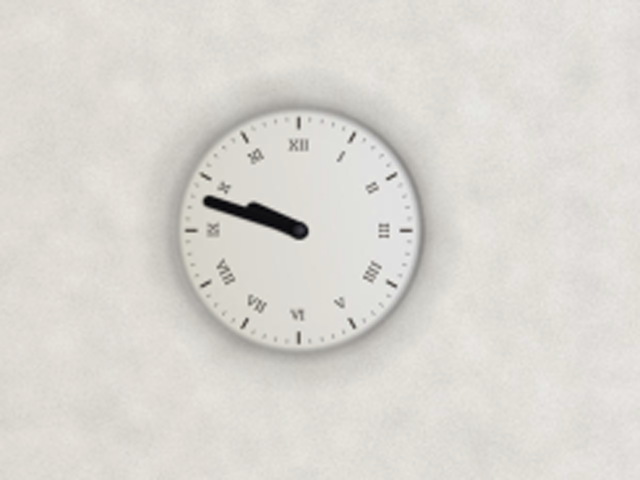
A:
9,48
